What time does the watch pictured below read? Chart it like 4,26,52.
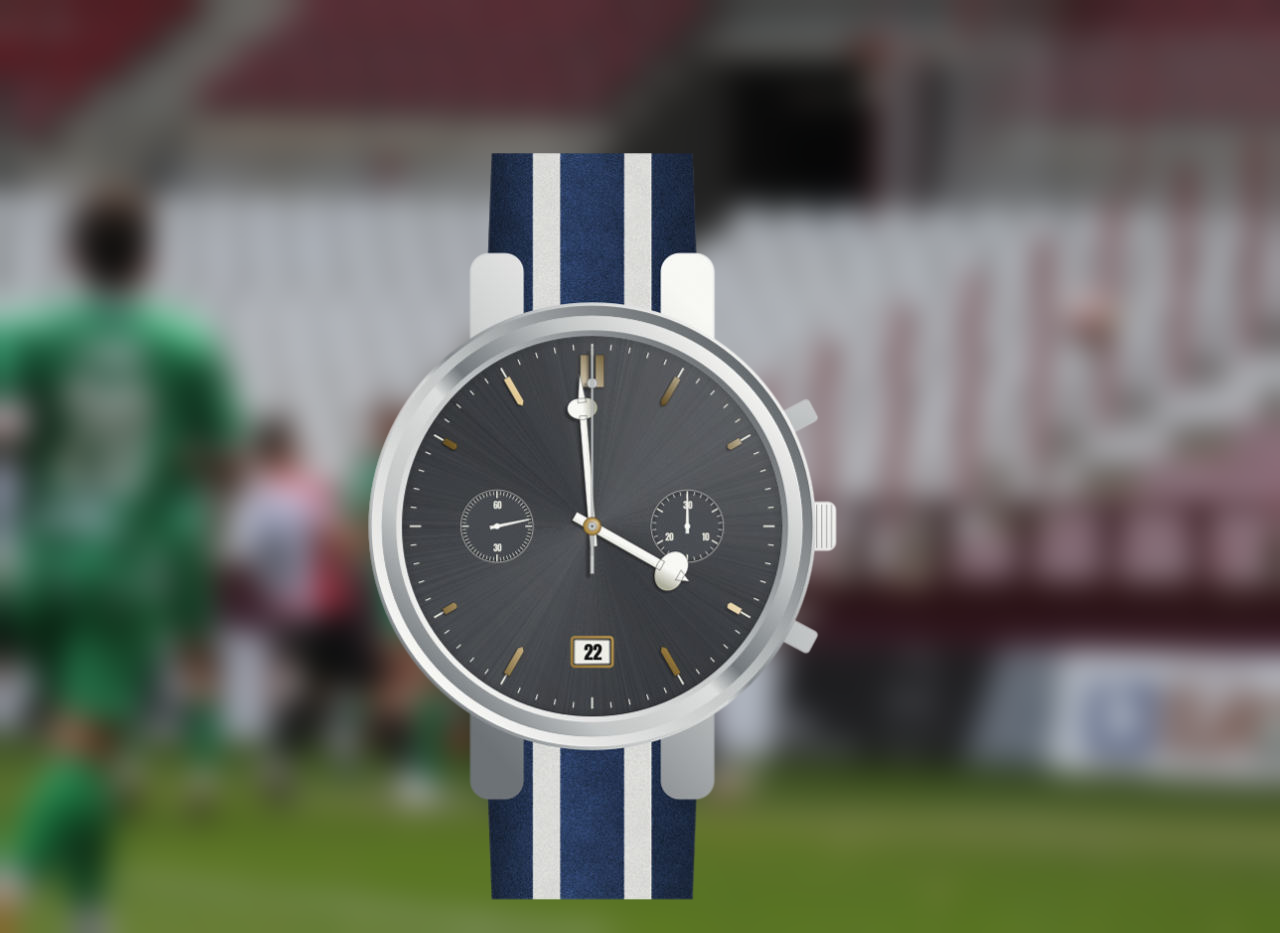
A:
3,59,13
